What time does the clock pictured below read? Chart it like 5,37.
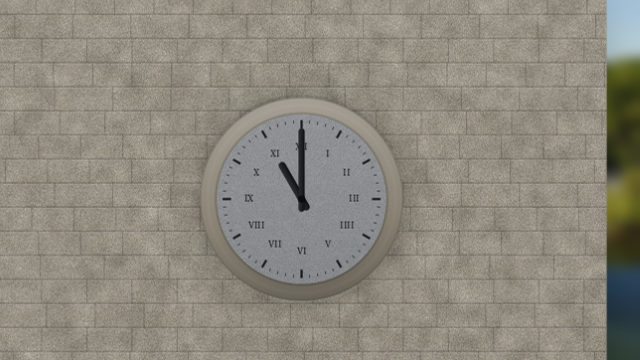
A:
11,00
